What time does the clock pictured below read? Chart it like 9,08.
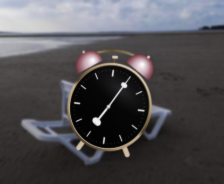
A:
7,05
